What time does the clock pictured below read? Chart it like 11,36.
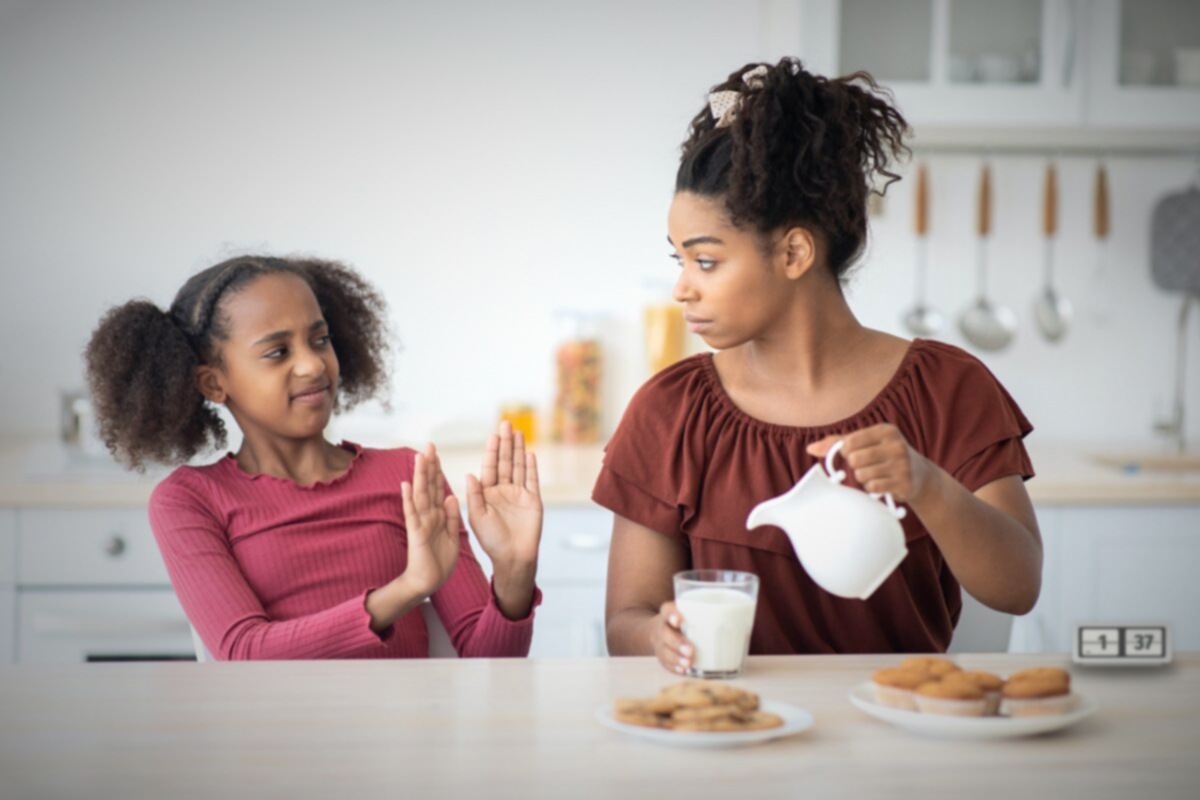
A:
1,37
